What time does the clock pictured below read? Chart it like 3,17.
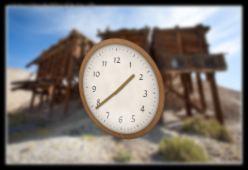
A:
1,39
